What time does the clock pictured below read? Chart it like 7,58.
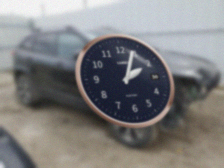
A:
2,04
